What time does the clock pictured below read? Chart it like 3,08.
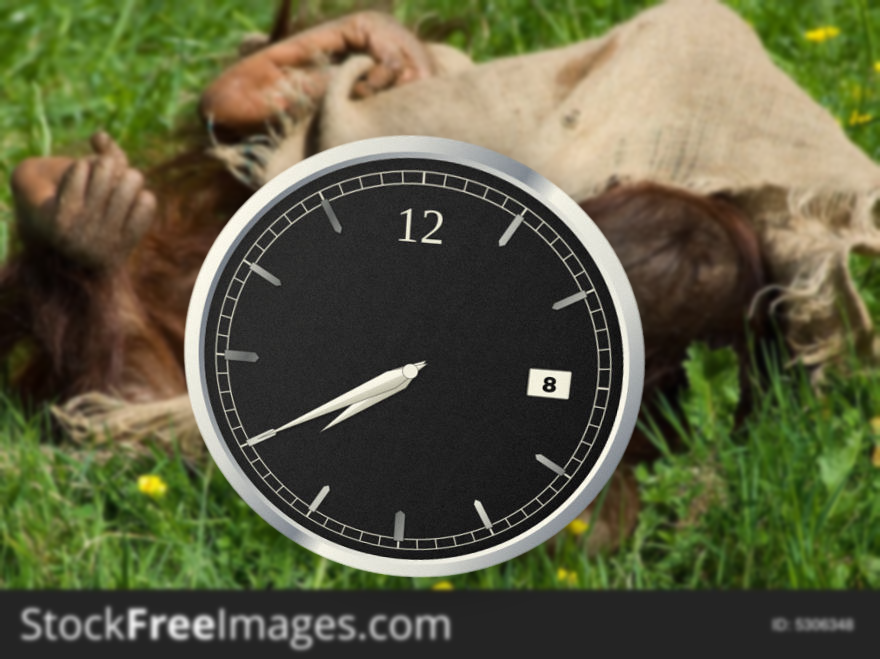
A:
7,40
